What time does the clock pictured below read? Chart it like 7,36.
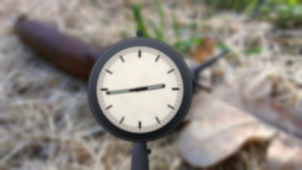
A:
2,44
